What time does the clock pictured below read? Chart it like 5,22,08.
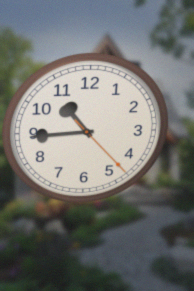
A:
10,44,23
